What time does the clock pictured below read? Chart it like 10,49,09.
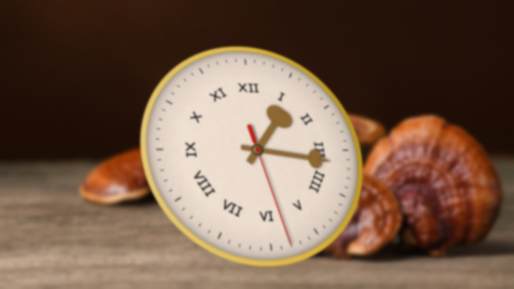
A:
1,16,28
